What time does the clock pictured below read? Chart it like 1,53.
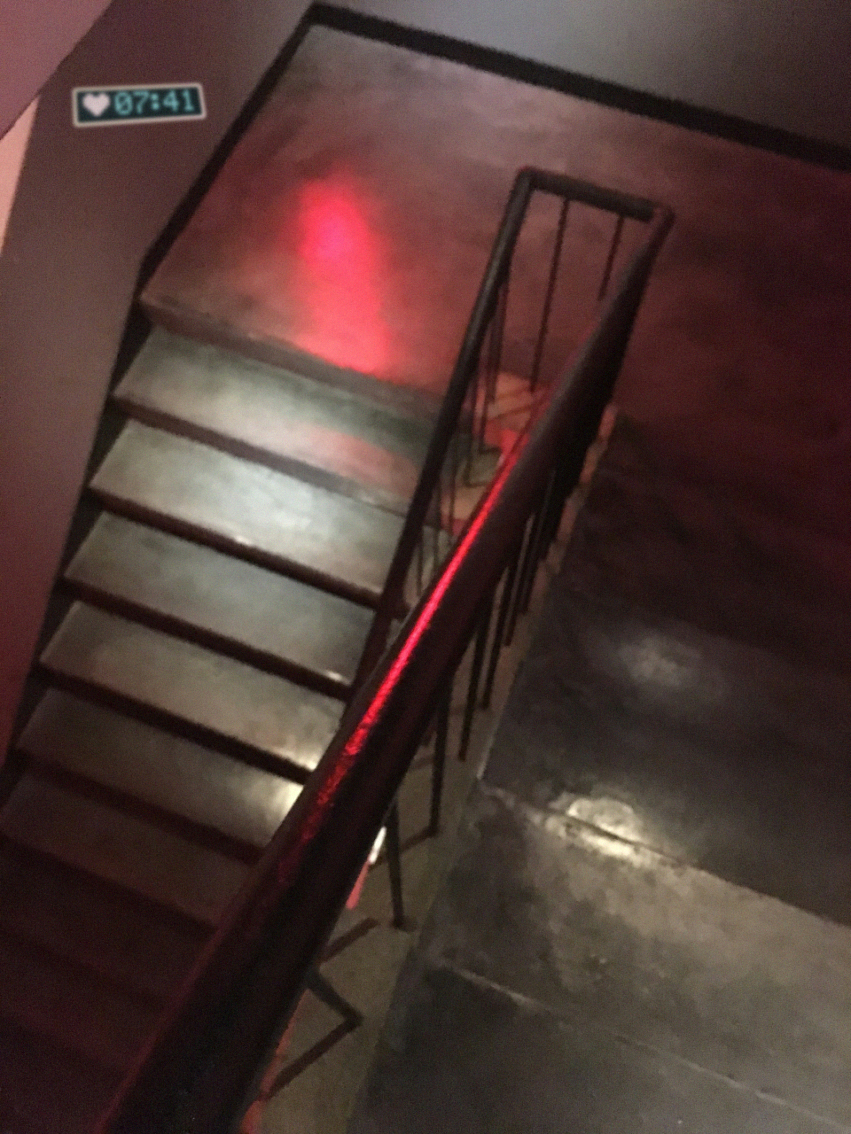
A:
7,41
